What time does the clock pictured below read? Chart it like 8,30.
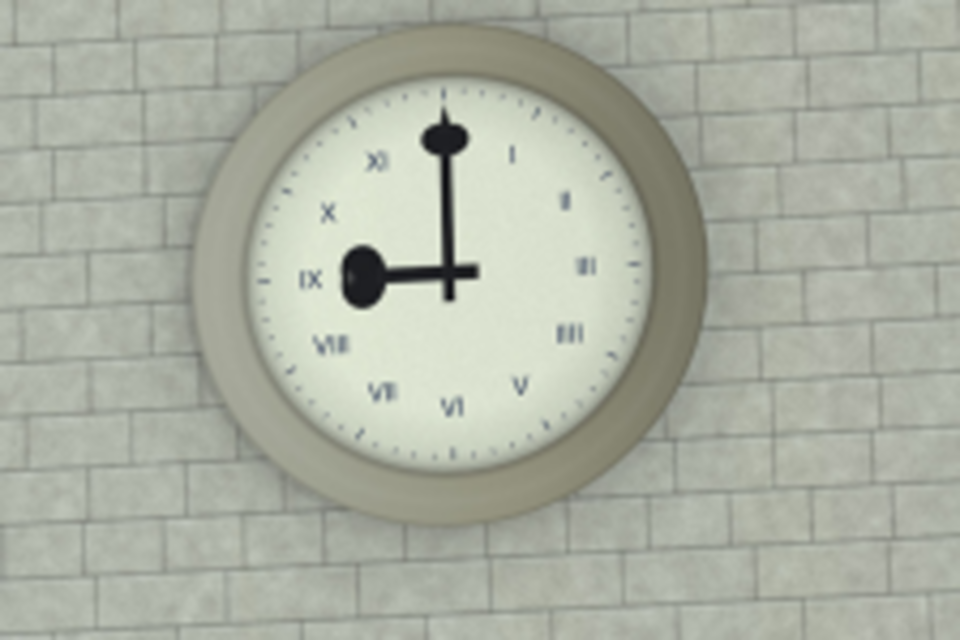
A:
9,00
